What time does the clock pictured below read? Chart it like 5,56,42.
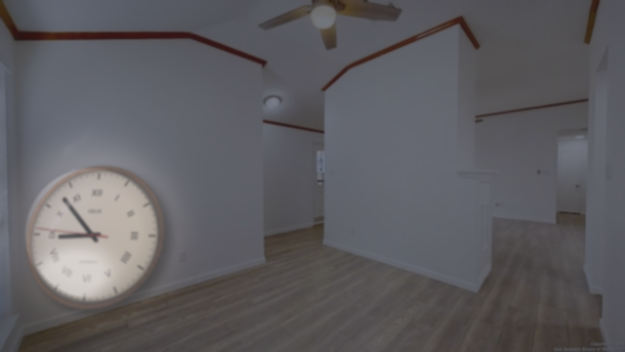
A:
8,52,46
